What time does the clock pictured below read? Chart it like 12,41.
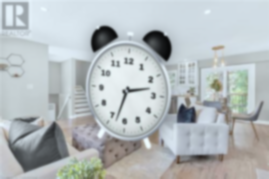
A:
2,33
